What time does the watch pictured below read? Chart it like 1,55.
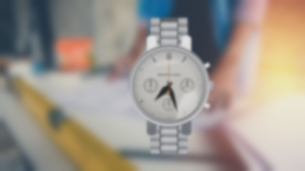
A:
7,27
